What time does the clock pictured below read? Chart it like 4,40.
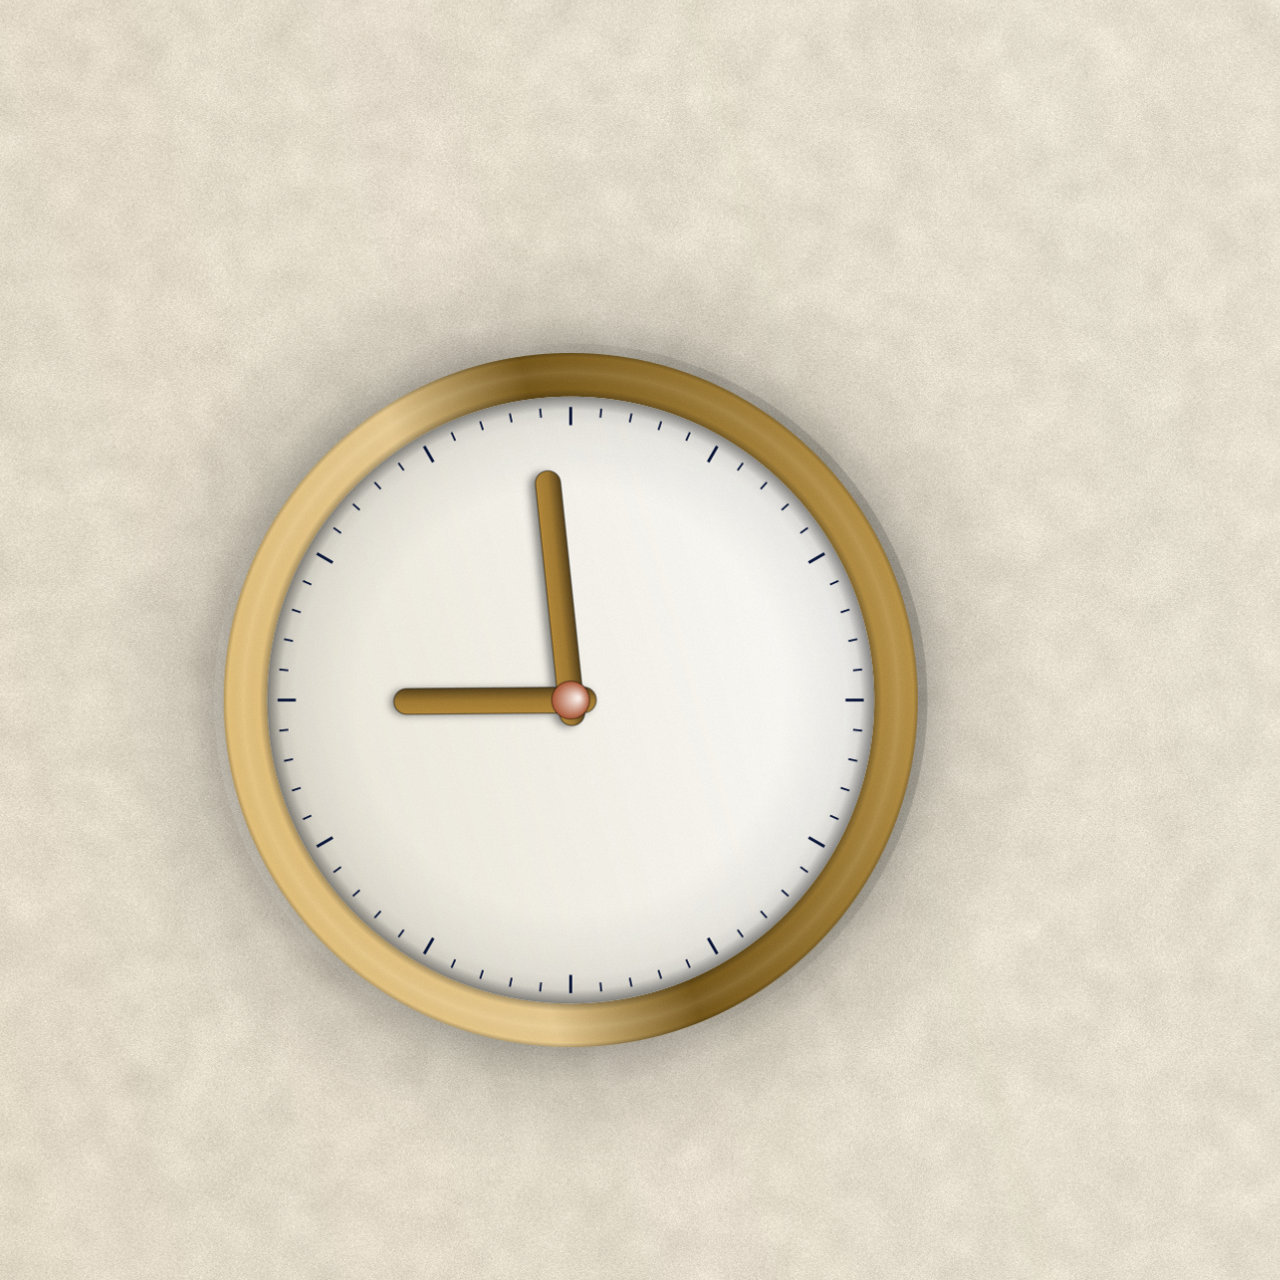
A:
8,59
